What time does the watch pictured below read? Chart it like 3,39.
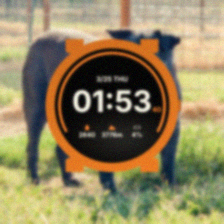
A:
1,53
